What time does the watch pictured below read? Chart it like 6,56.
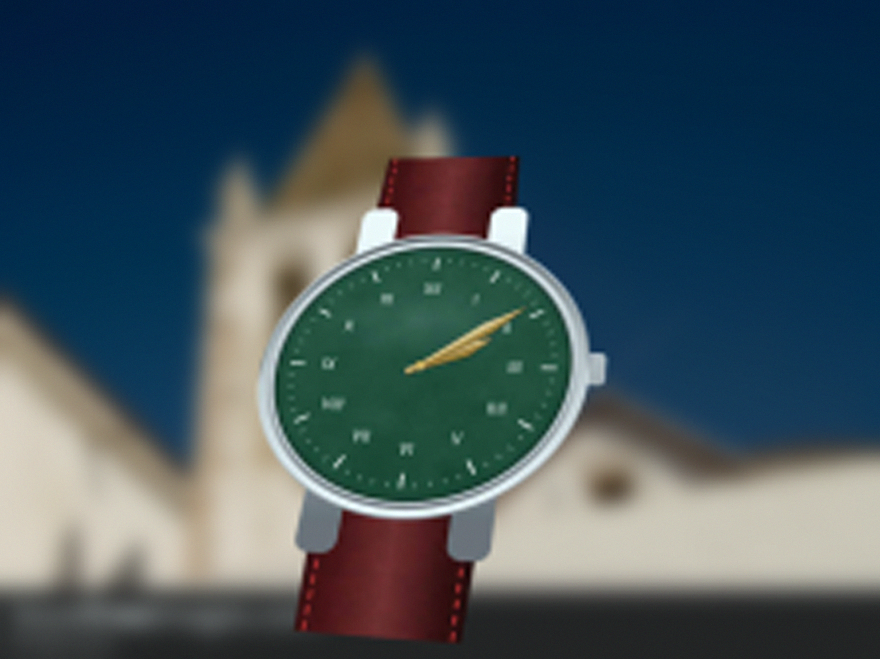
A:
2,09
